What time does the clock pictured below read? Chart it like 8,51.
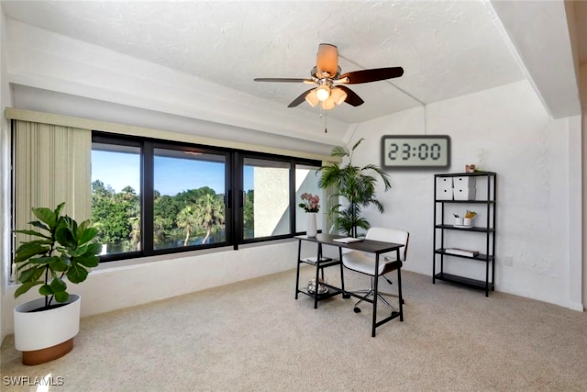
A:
23,00
